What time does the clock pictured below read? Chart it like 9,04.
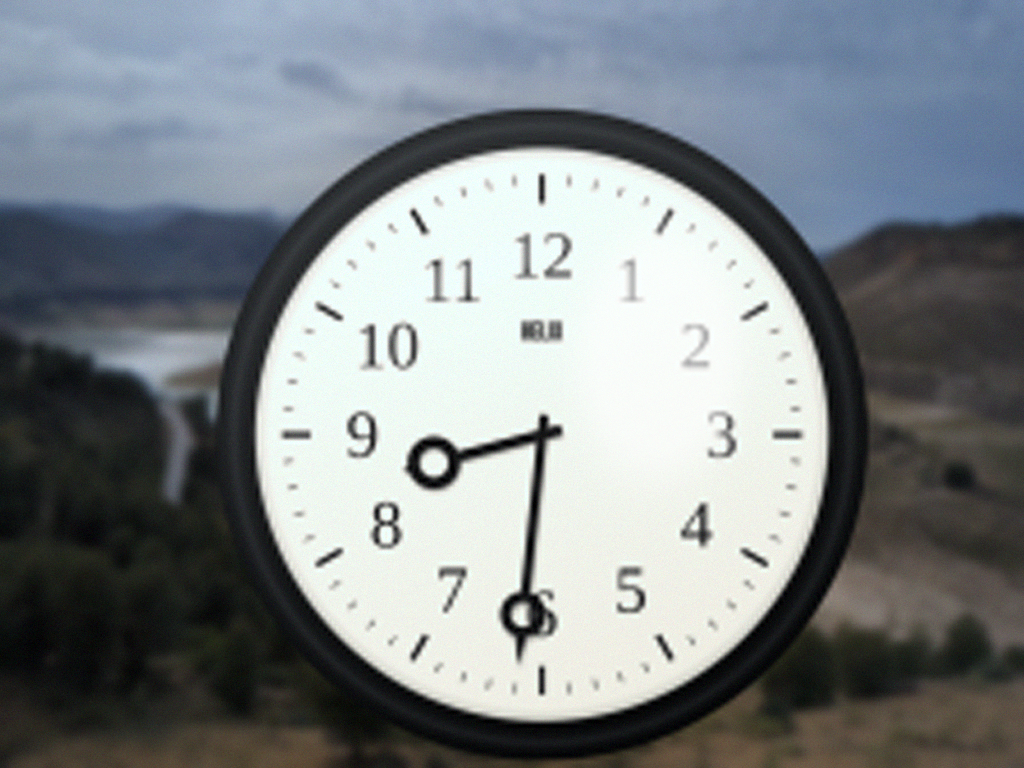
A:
8,31
